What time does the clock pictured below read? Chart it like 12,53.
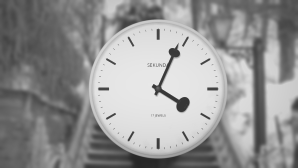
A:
4,04
